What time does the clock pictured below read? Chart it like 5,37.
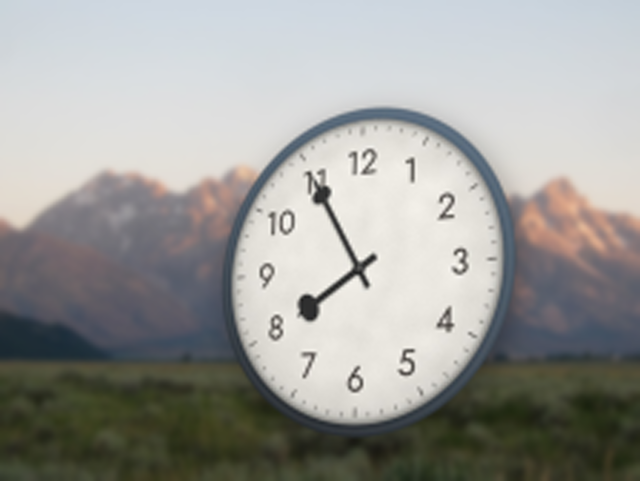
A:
7,55
